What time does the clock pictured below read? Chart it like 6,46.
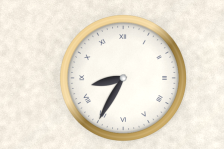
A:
8,35
